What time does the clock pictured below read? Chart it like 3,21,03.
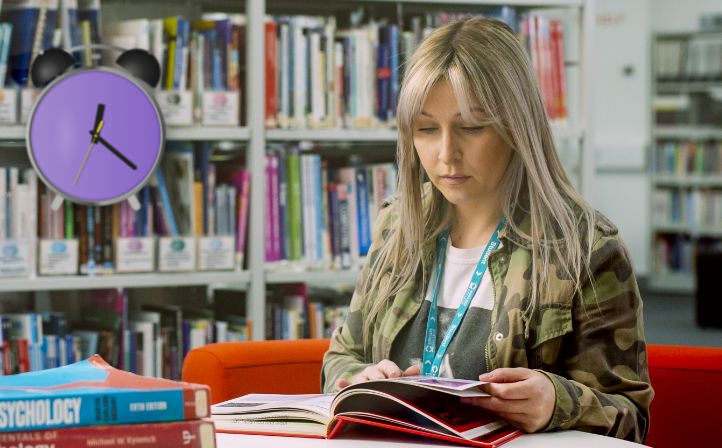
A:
12,21,34
